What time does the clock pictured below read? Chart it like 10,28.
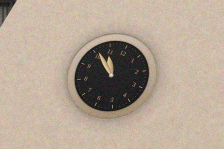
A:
10,51
